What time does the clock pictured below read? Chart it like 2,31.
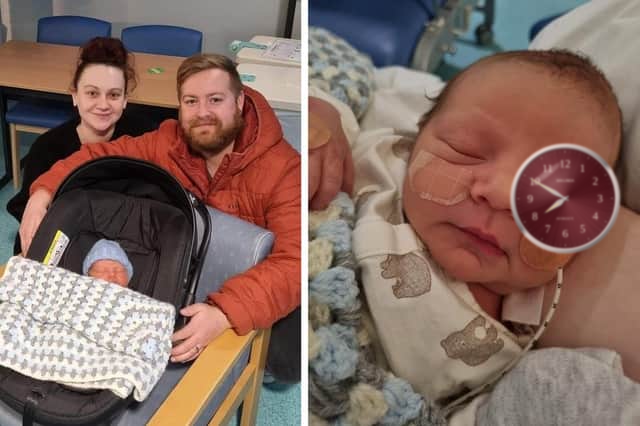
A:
7,50
